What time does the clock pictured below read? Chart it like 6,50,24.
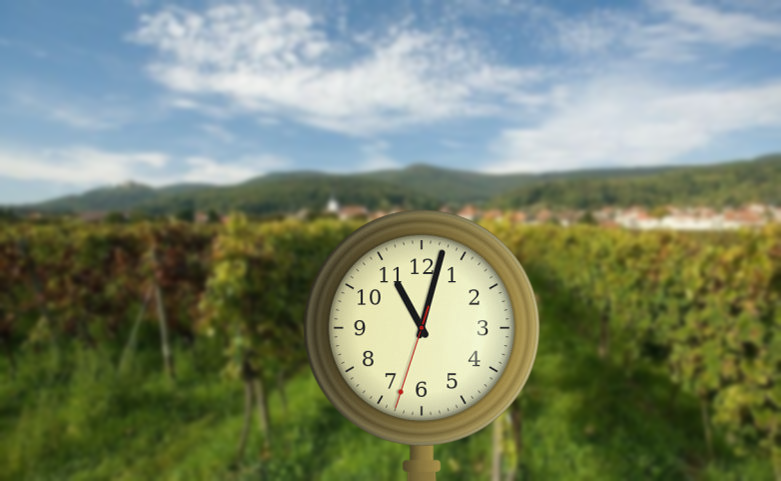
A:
11,02,33
